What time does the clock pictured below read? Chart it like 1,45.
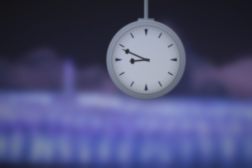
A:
8,49
